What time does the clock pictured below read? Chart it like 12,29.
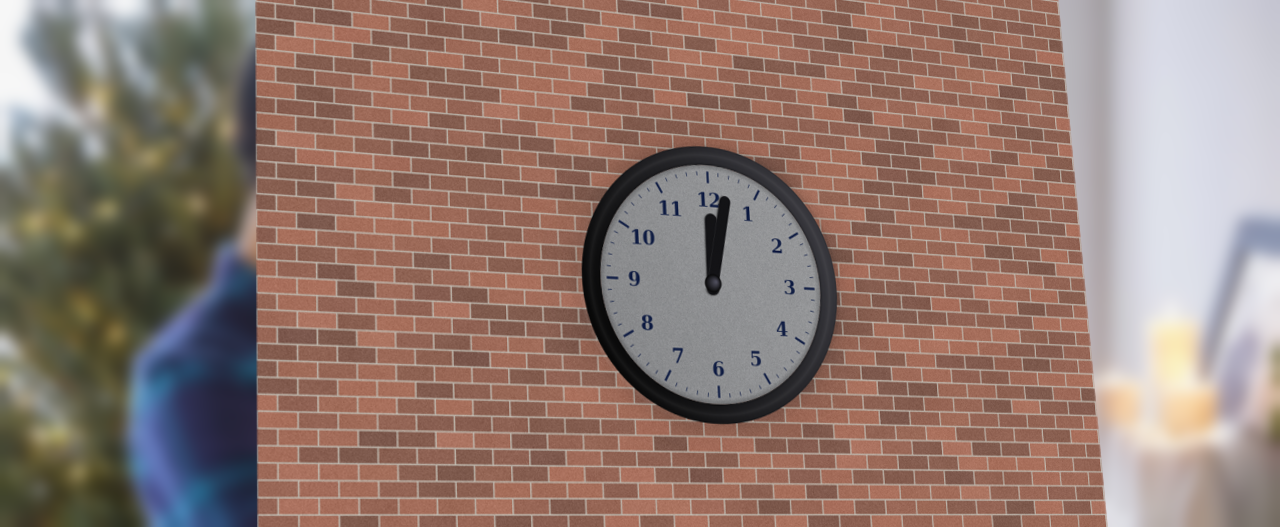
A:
12,02
